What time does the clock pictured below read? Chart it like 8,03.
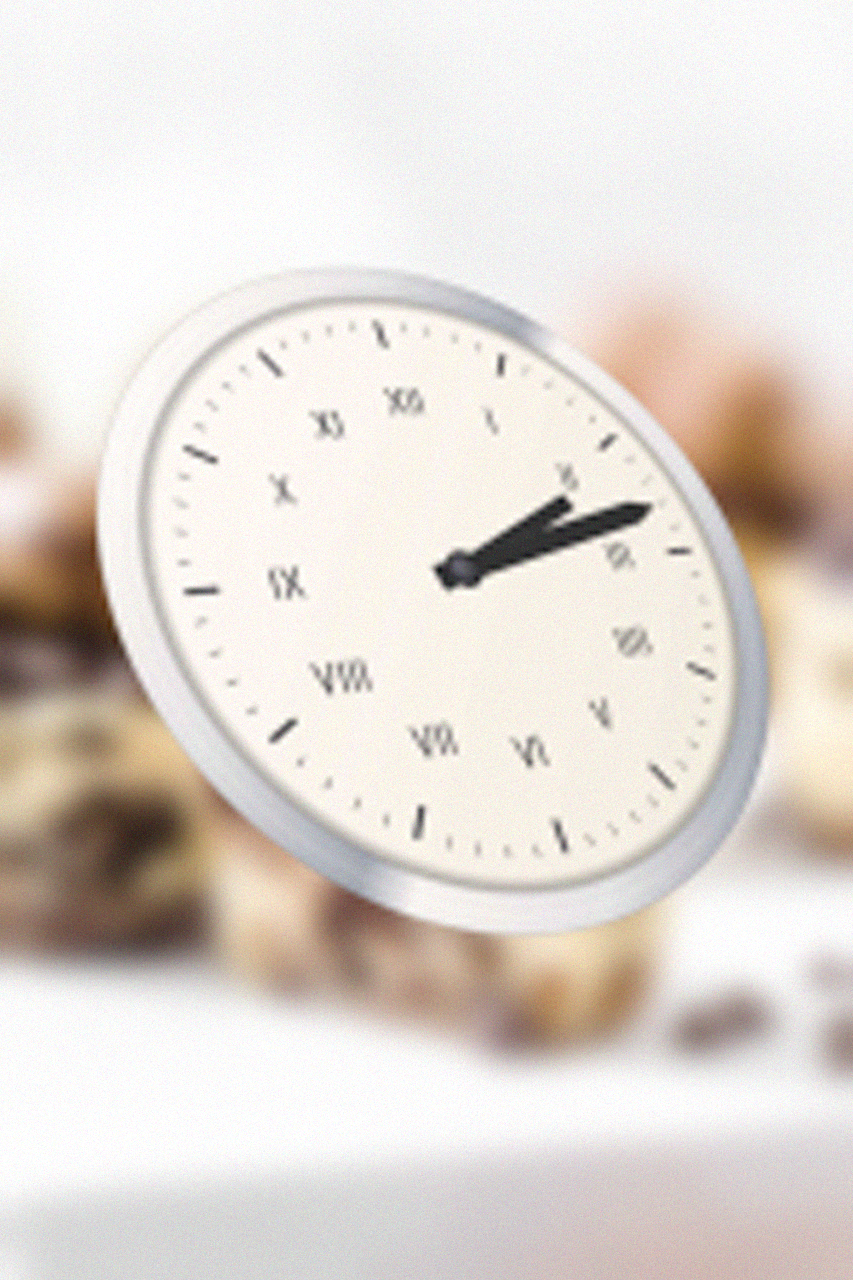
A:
2,13
